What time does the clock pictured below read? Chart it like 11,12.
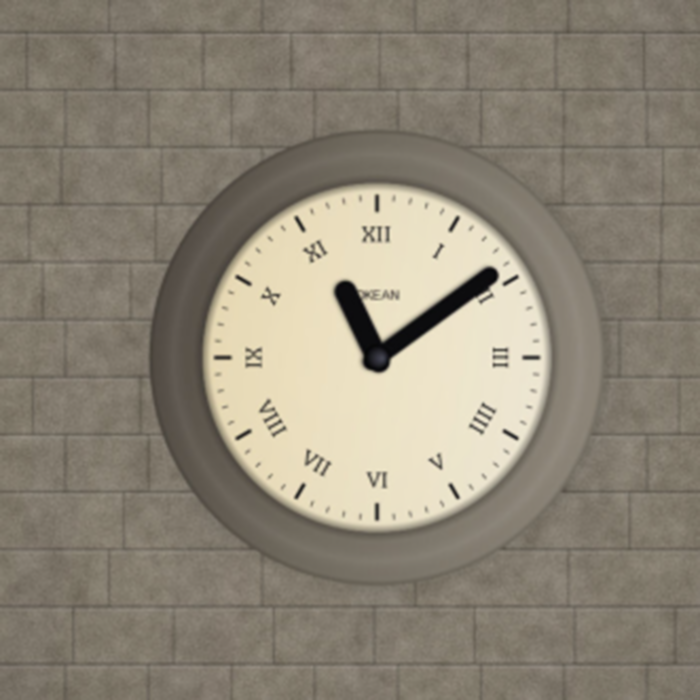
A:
11,09
